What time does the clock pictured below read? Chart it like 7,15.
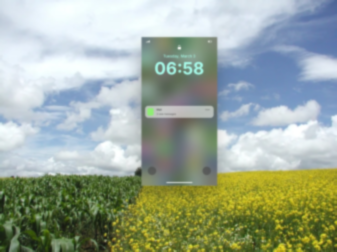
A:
6,58
